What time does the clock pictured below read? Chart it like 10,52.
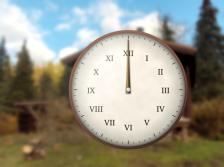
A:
12,00
